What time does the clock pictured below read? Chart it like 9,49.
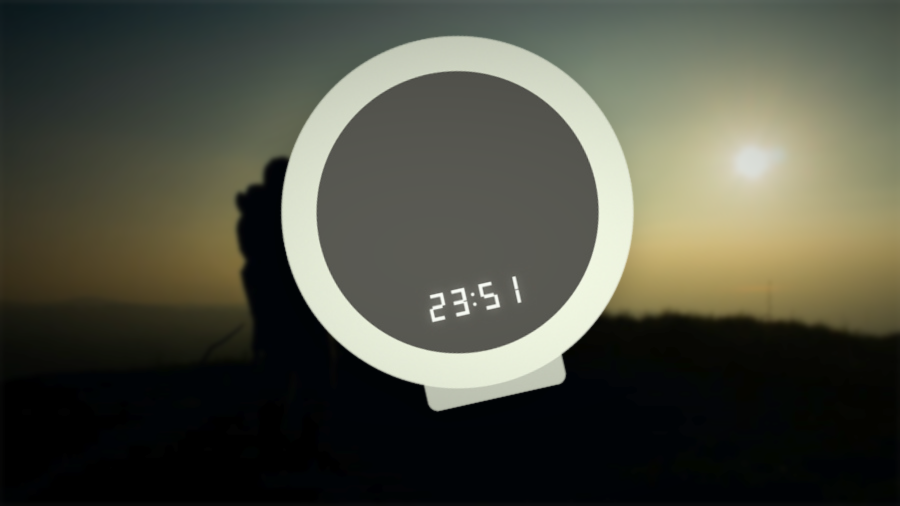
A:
23,51
